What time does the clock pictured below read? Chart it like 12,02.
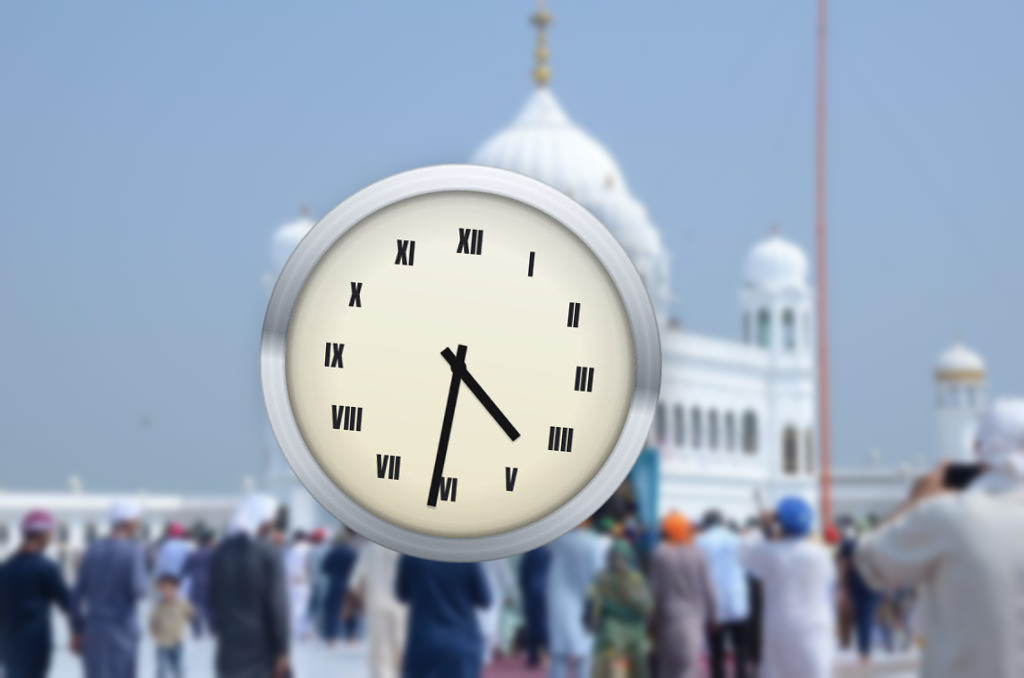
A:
4,31
